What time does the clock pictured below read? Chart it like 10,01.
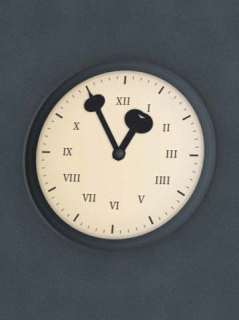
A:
12,55
